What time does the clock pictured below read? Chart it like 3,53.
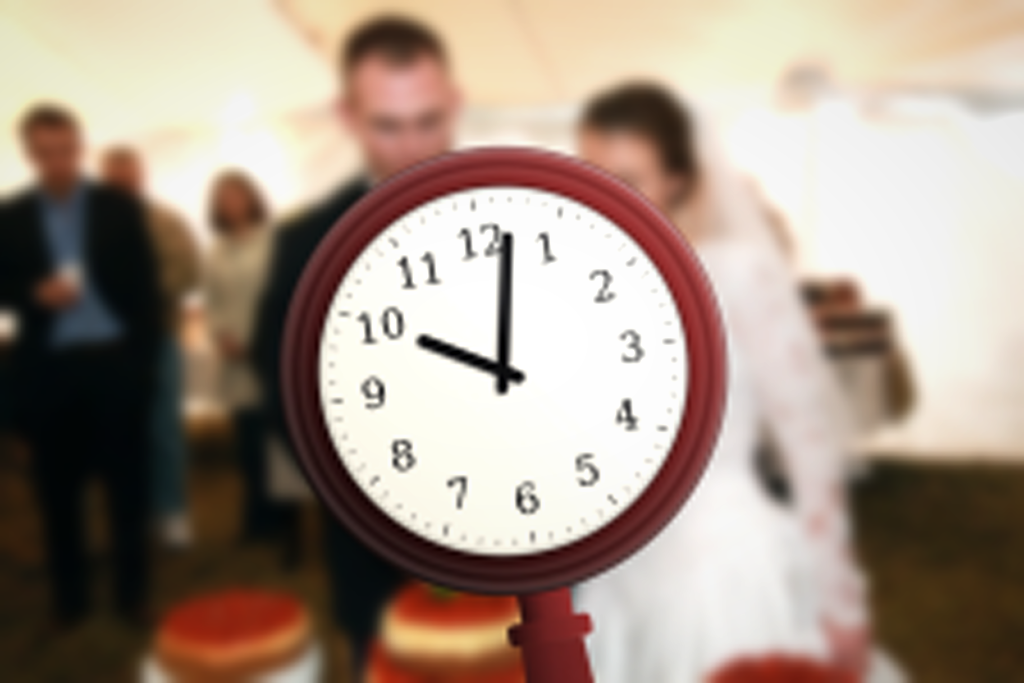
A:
10,02
